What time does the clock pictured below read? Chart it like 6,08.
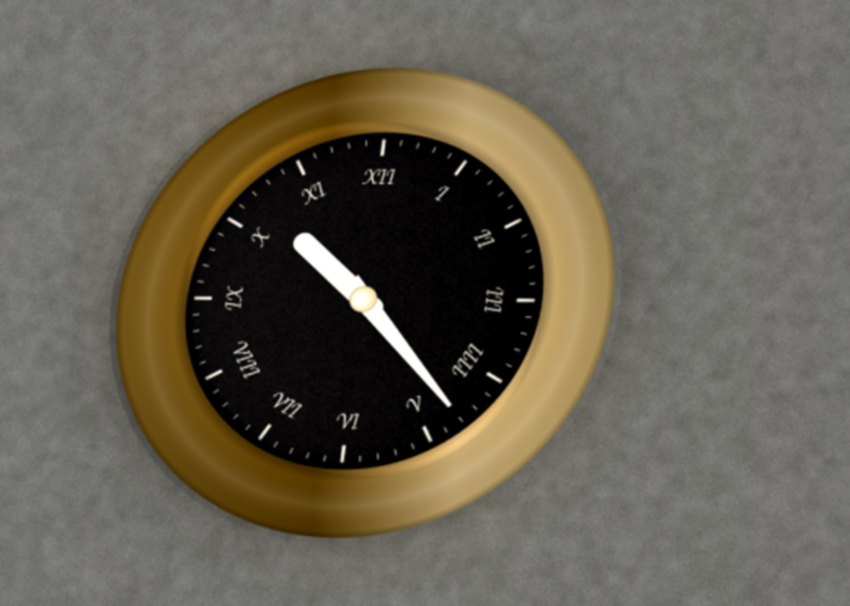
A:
10,23
